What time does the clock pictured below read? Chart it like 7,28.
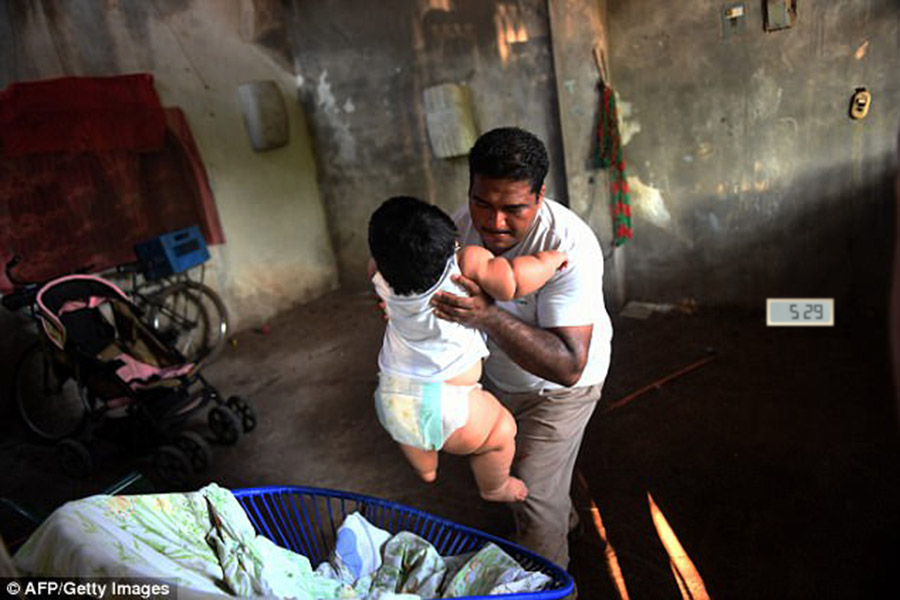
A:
5,29
